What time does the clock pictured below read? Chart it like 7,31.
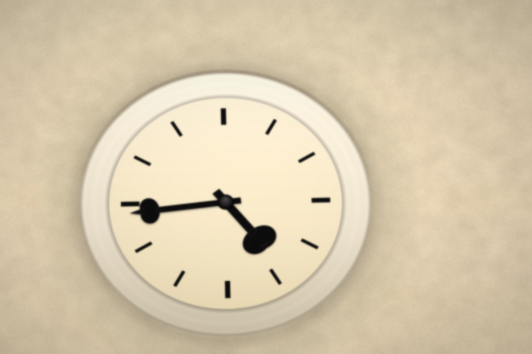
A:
4,44
